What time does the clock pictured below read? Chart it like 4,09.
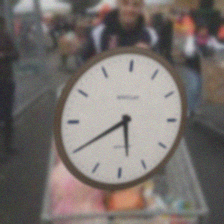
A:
5,40
